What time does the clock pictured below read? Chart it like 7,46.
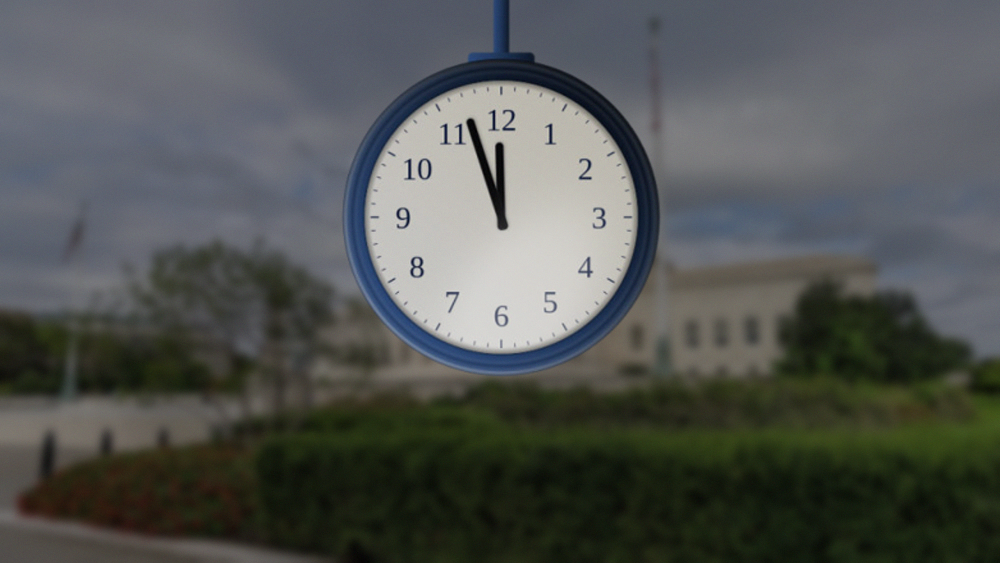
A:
11,57
